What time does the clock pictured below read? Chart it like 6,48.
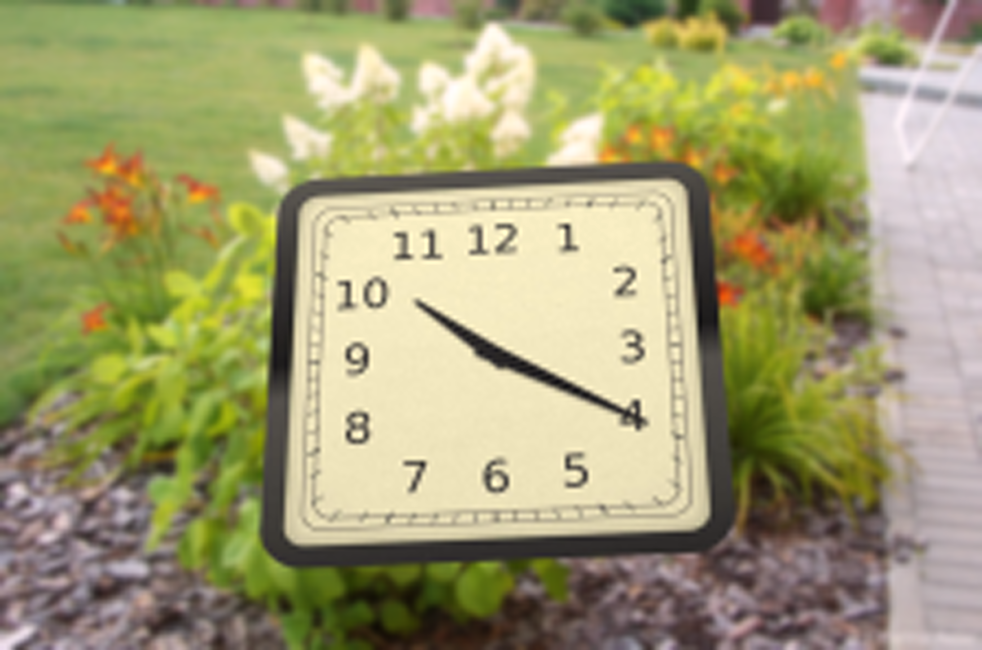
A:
10,20
